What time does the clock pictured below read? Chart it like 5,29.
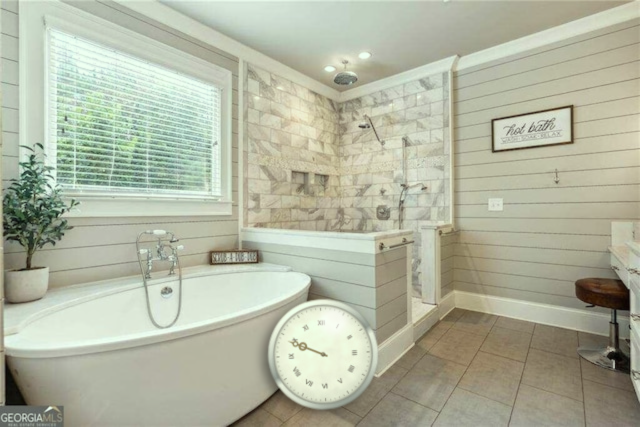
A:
9,49
